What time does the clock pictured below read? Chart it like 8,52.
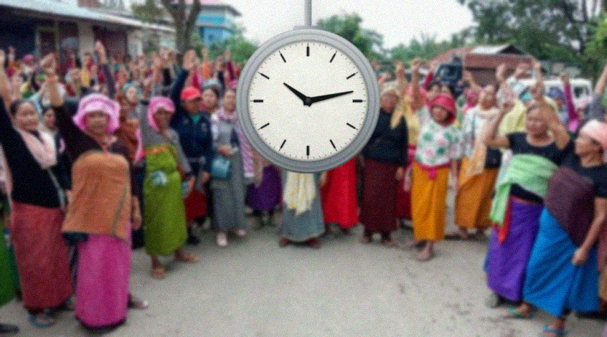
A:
10,13
